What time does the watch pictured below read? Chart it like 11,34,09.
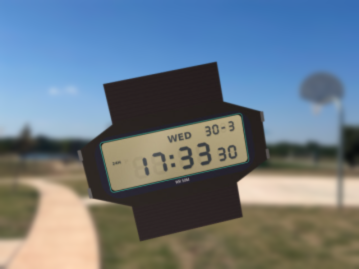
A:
17,33,30
